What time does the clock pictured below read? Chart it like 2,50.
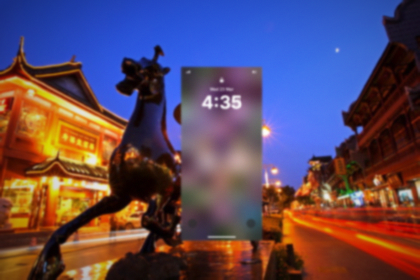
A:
4,35
